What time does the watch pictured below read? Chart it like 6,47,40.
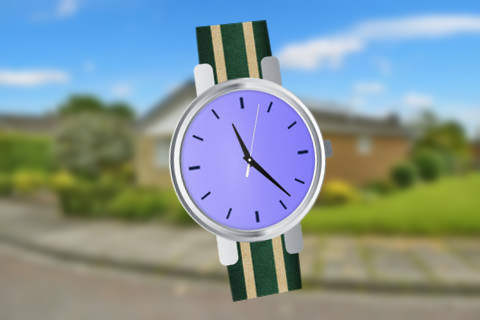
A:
11,23,03
